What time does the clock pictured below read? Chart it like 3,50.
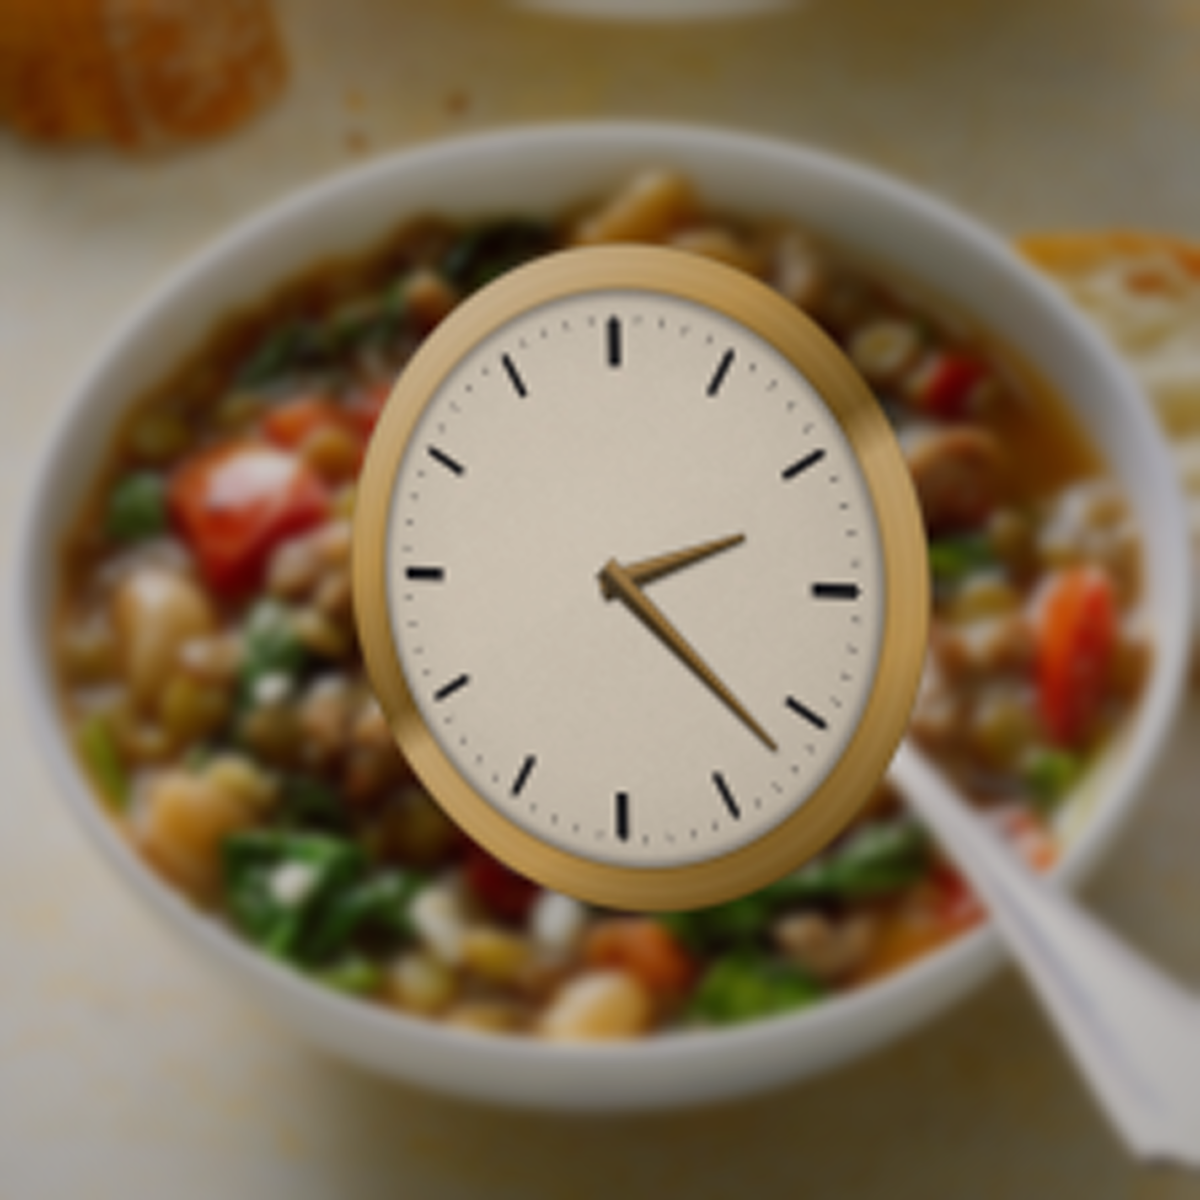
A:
2,22
